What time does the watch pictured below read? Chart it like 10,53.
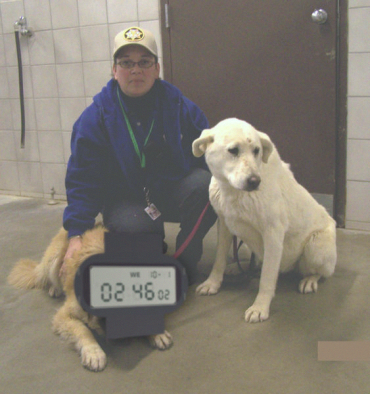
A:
2,46
